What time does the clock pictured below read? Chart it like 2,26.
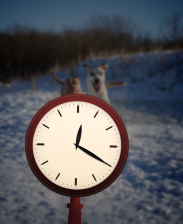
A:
12,20
